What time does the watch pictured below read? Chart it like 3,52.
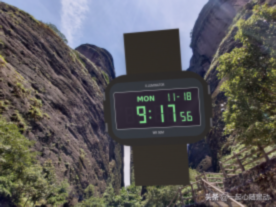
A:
9,17
